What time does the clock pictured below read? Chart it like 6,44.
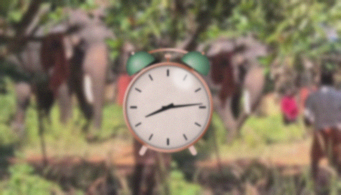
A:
8,14
